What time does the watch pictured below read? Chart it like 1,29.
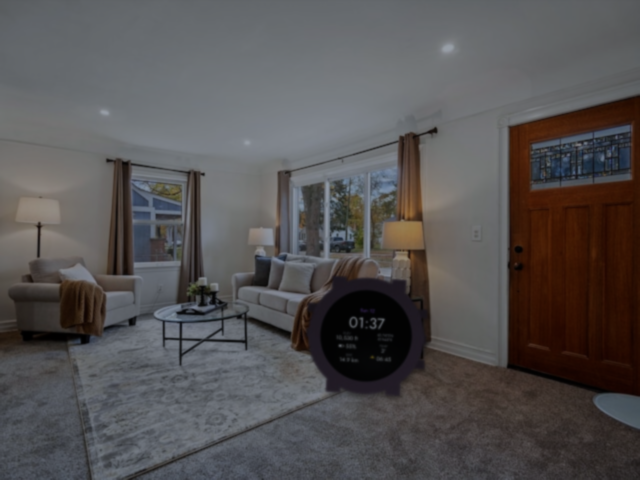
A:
1,37
